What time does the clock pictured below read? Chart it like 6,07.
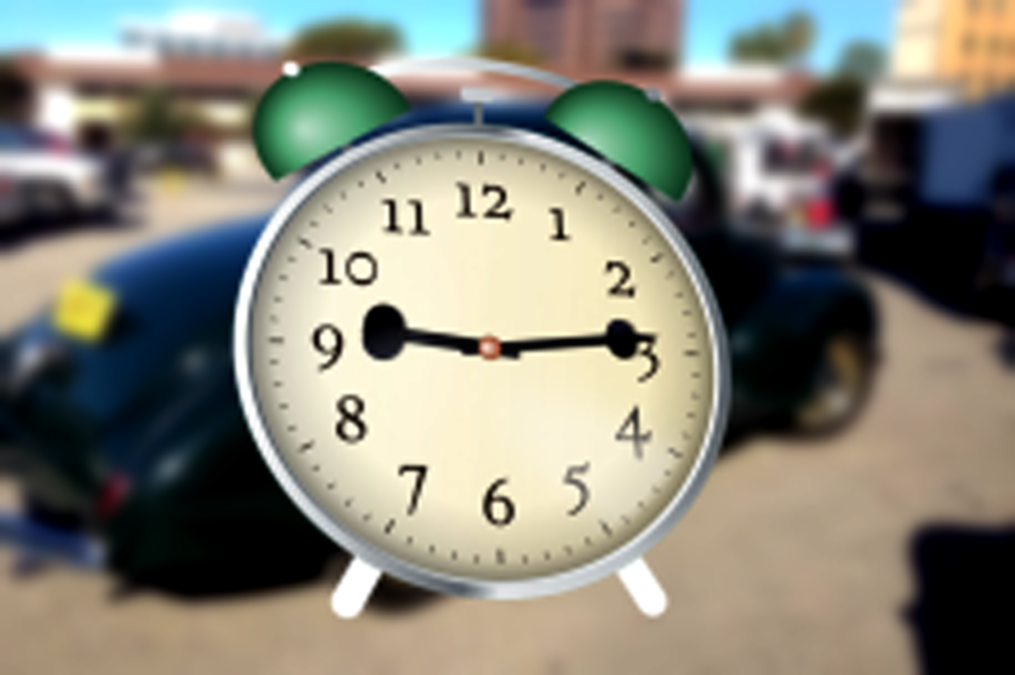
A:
9,14
